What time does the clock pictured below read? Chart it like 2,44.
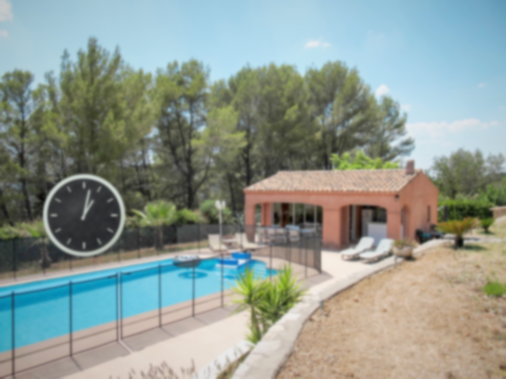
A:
1,02
